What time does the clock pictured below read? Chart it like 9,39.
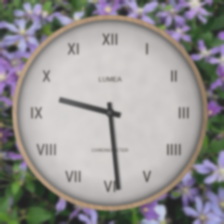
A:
9,29
